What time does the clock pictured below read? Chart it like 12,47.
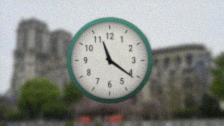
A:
11,21
